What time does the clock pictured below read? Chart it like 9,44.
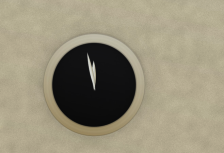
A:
11,58
